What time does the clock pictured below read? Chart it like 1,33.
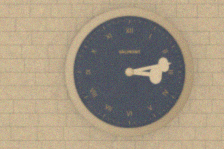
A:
3,13
